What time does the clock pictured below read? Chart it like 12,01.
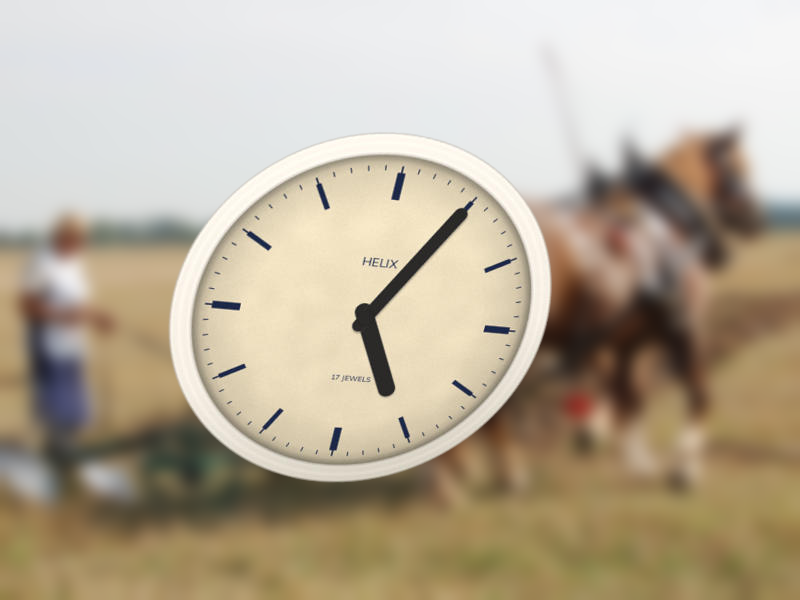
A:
5,05
